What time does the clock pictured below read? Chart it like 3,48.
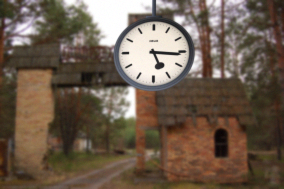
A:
5,16
